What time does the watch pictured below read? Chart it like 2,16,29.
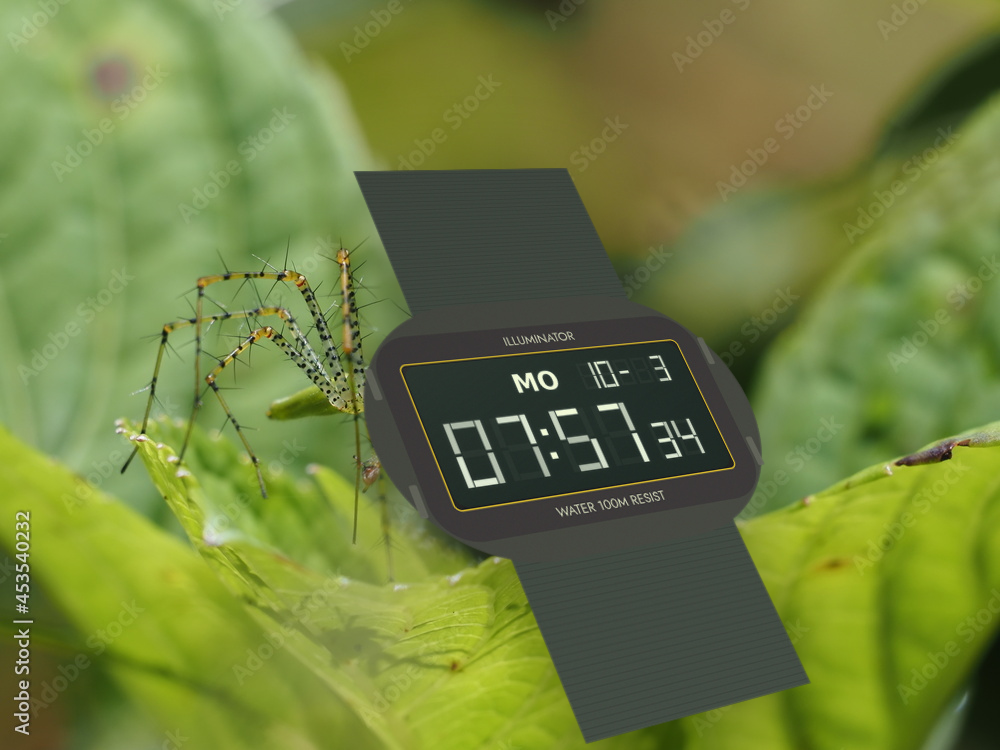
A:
7,57,34
